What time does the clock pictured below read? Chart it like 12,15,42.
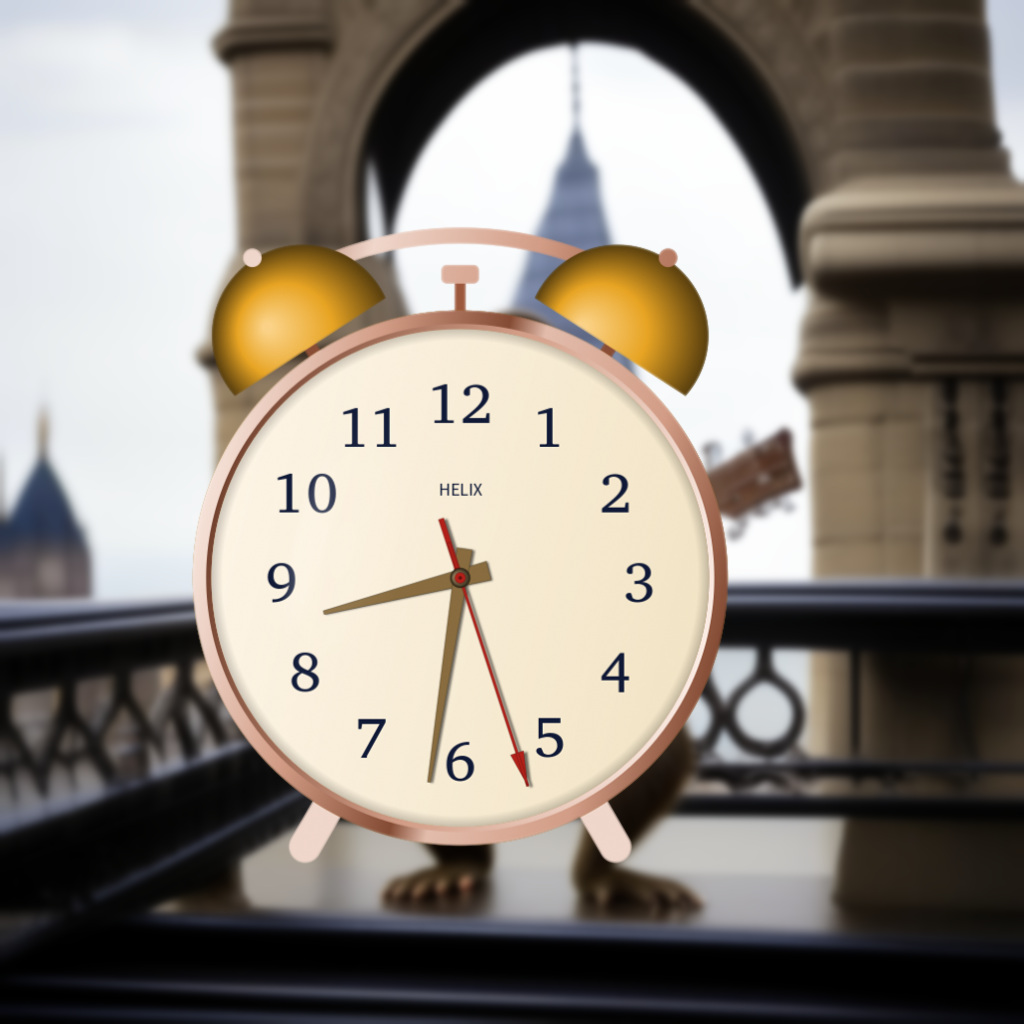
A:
8,31,27
